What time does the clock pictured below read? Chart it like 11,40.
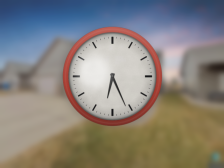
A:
6,26
